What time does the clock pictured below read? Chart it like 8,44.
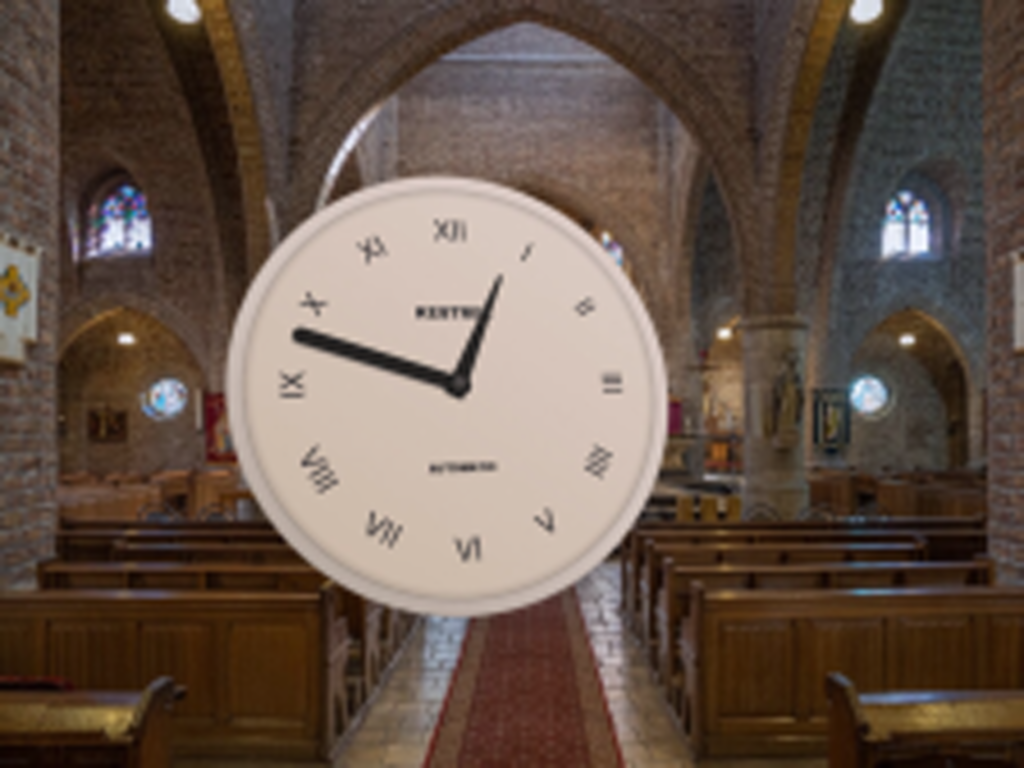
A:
12,48
